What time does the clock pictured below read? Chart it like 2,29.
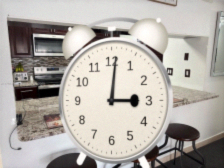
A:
3,01
